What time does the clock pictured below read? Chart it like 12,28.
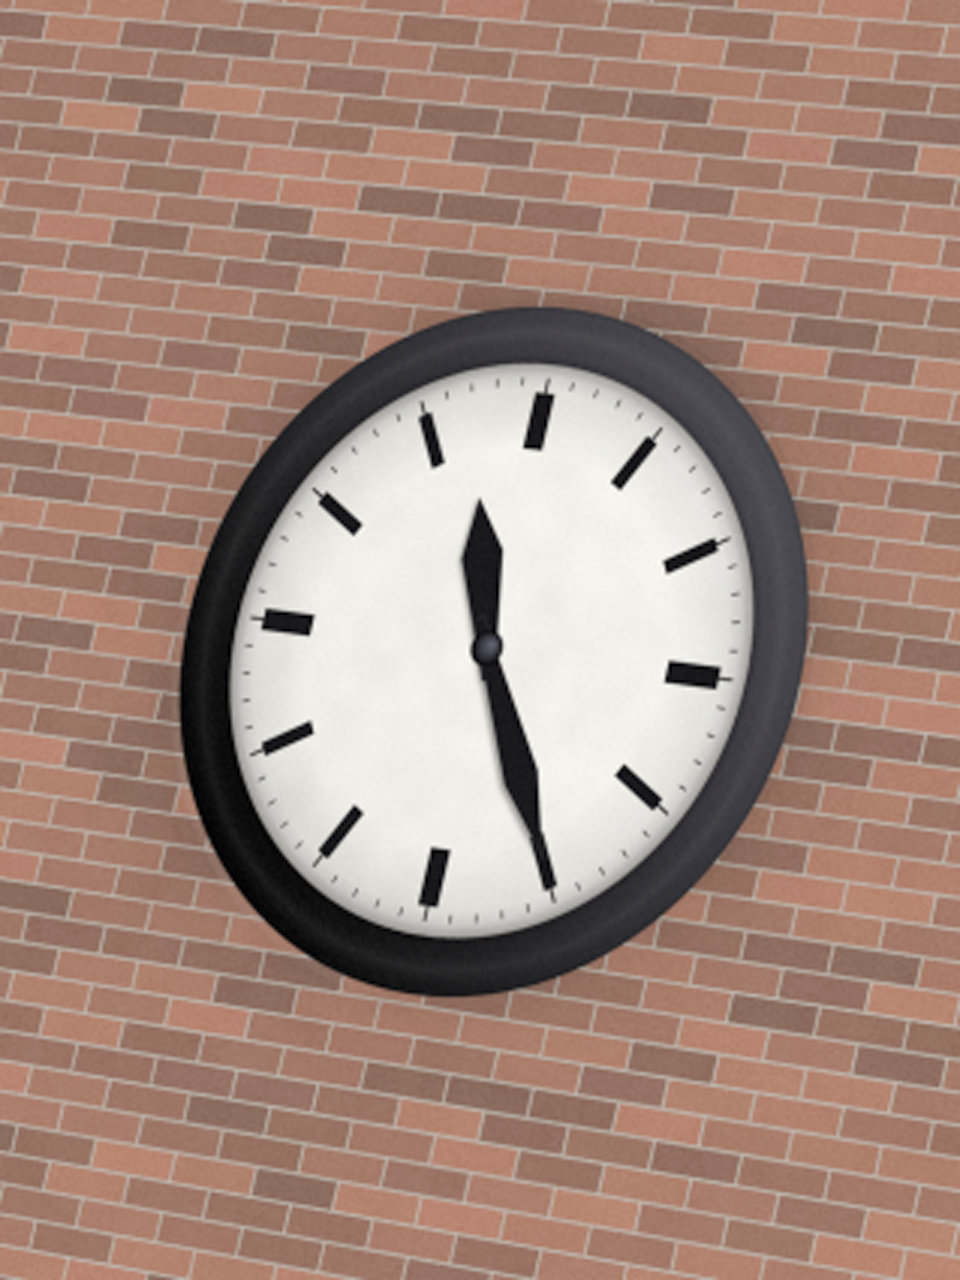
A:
11,25
